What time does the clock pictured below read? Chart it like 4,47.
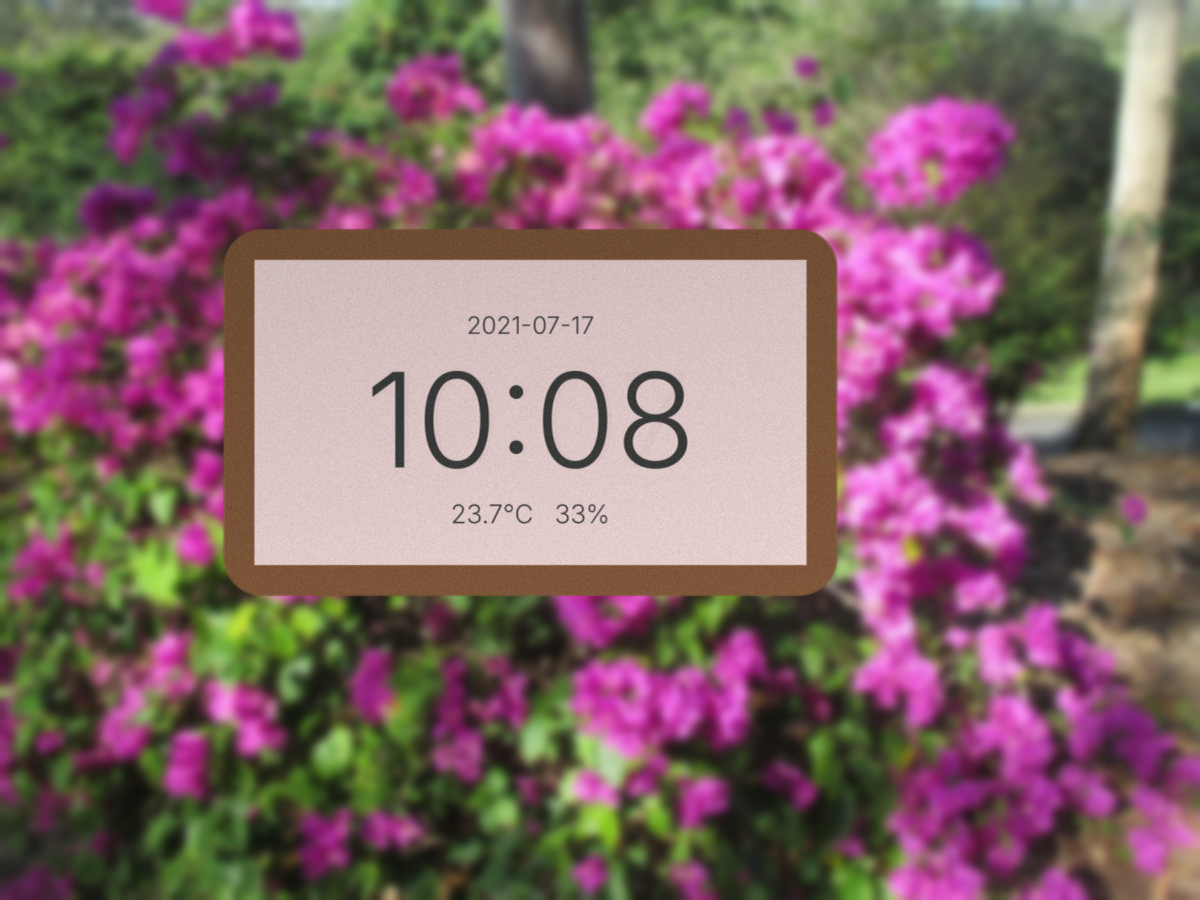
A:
10,08
